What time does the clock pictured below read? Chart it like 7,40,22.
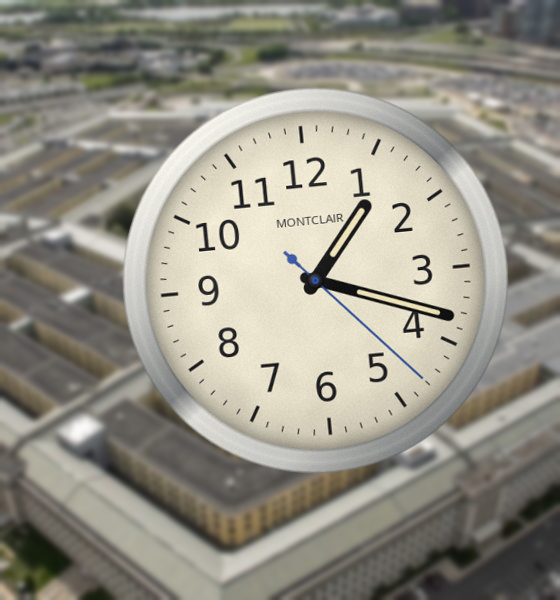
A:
1,18,23
